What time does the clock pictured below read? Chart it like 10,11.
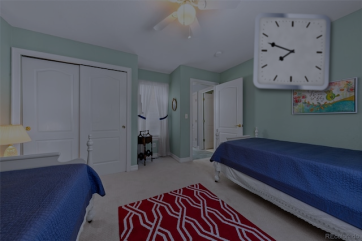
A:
7,48
